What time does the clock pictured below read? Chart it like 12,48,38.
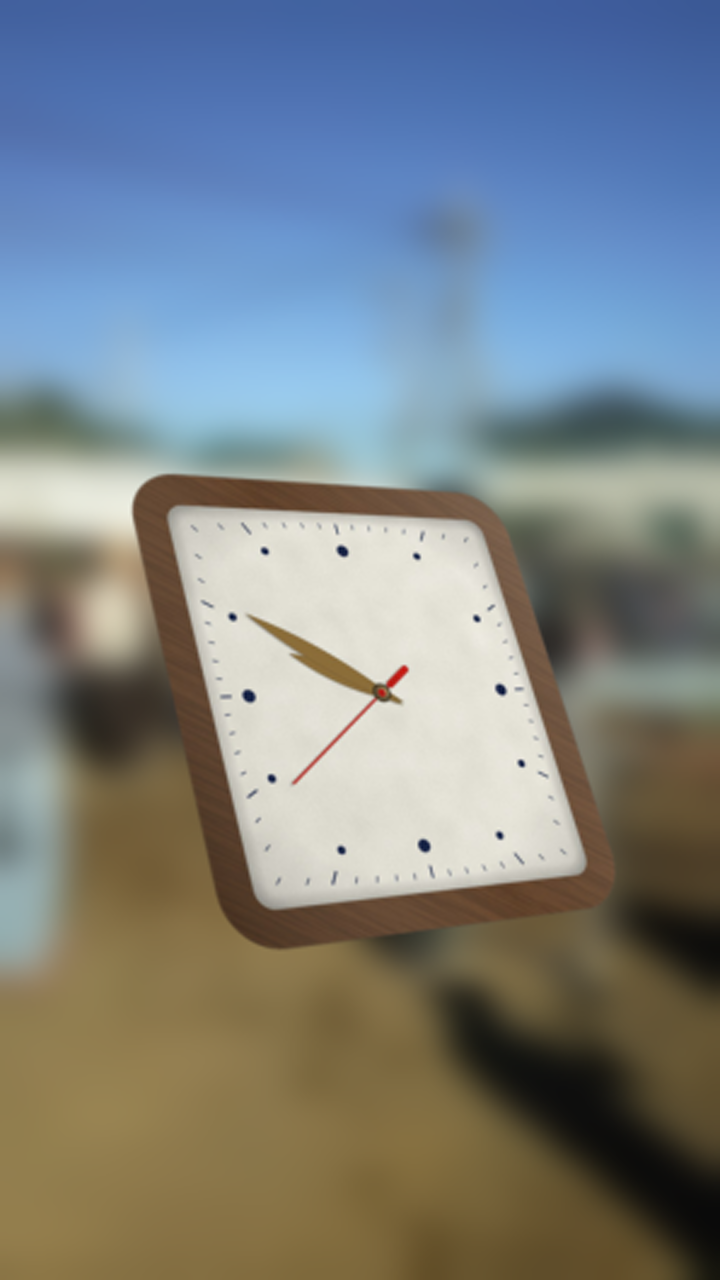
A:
9,50,39
